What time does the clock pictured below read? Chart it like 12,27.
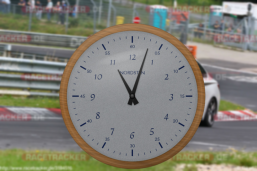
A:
11,03
